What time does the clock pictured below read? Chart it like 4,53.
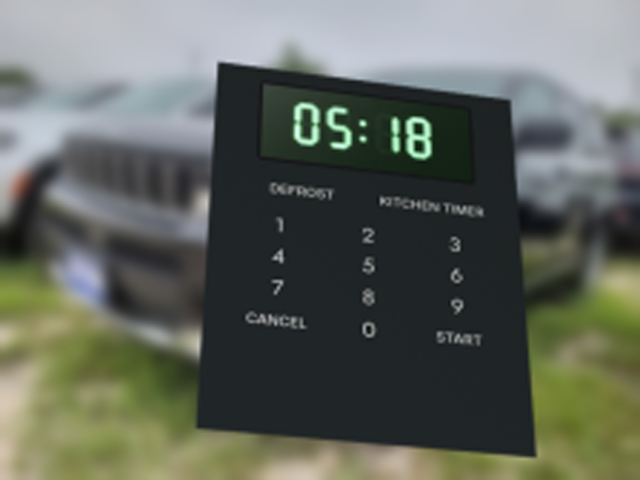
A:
5,18
